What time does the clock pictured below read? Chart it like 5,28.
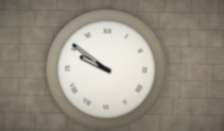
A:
9,51
